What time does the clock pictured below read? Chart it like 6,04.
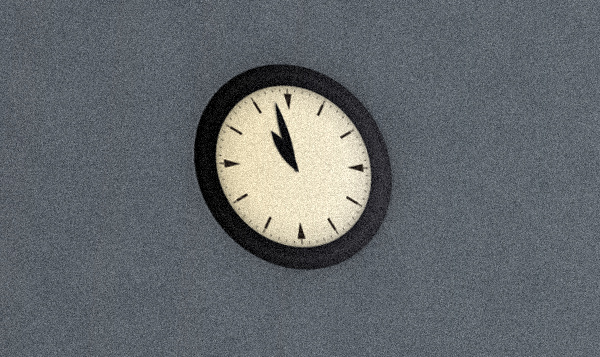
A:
10,58
